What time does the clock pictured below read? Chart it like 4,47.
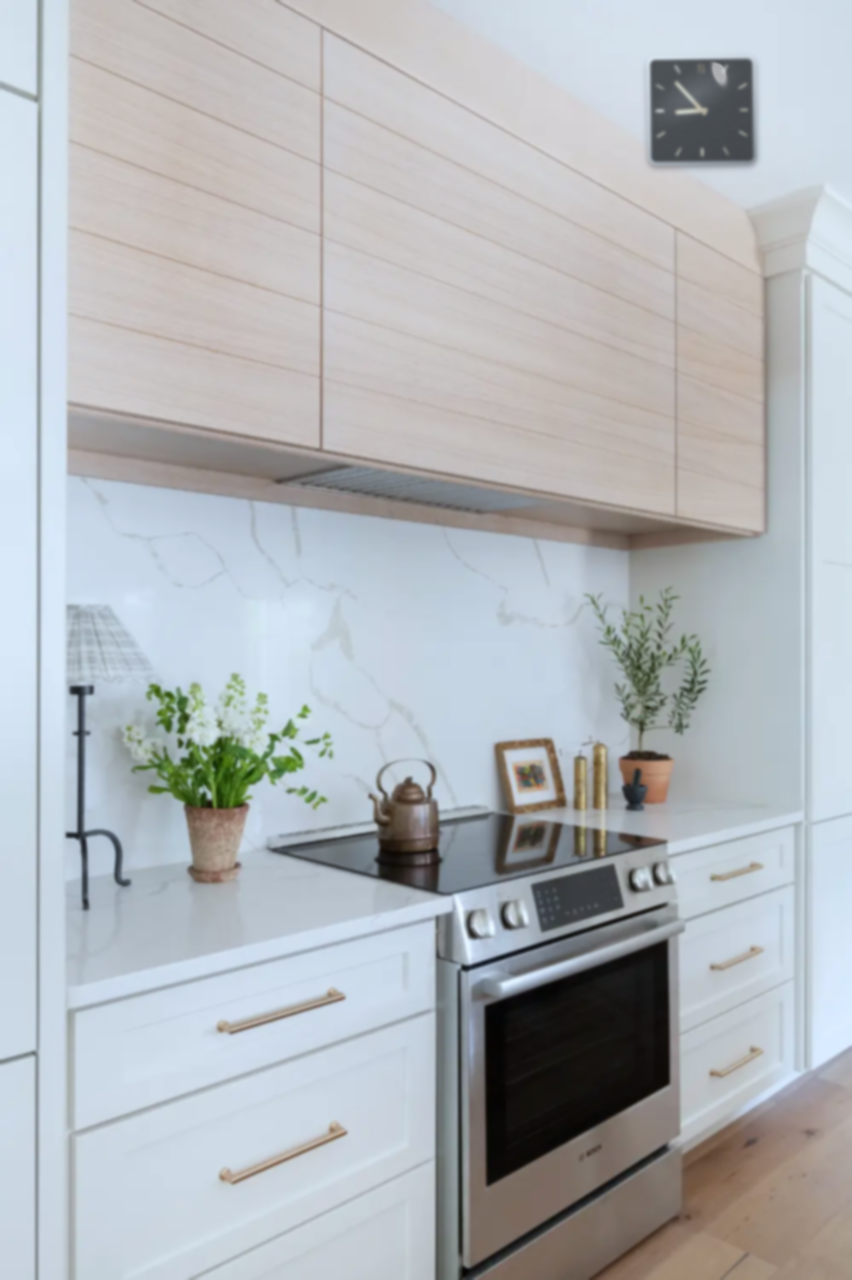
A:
8,53
